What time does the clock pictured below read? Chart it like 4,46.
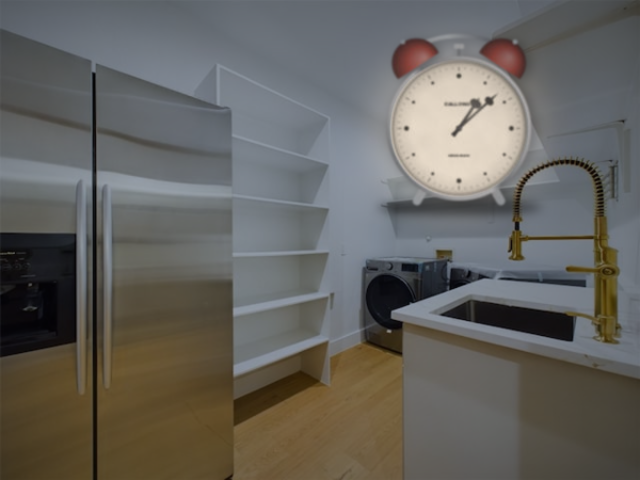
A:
1,08
